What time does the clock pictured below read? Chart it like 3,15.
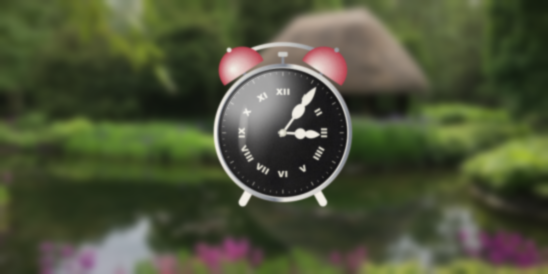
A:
3,06
